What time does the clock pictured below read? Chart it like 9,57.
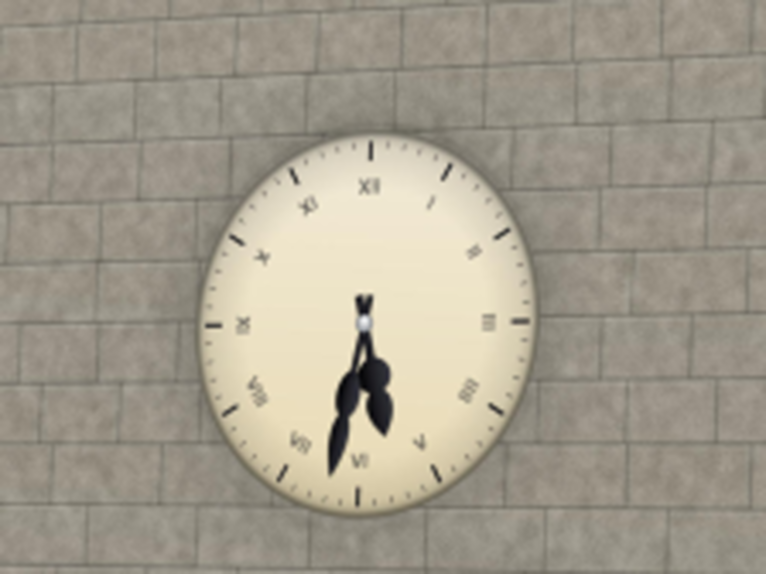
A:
5,32
